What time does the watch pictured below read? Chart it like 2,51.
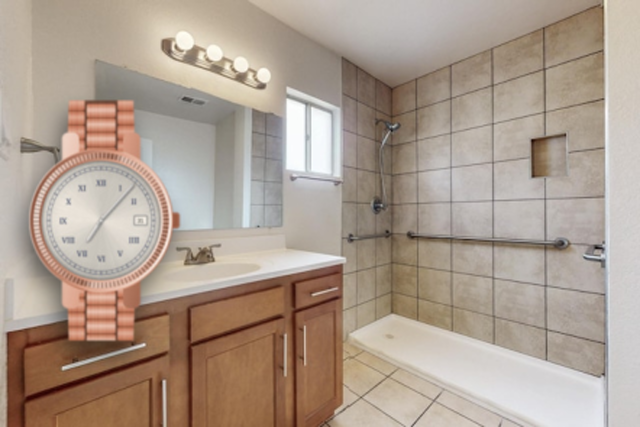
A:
7,07
